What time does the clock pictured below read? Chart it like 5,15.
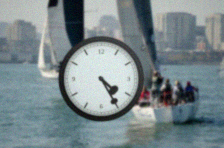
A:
4,25
